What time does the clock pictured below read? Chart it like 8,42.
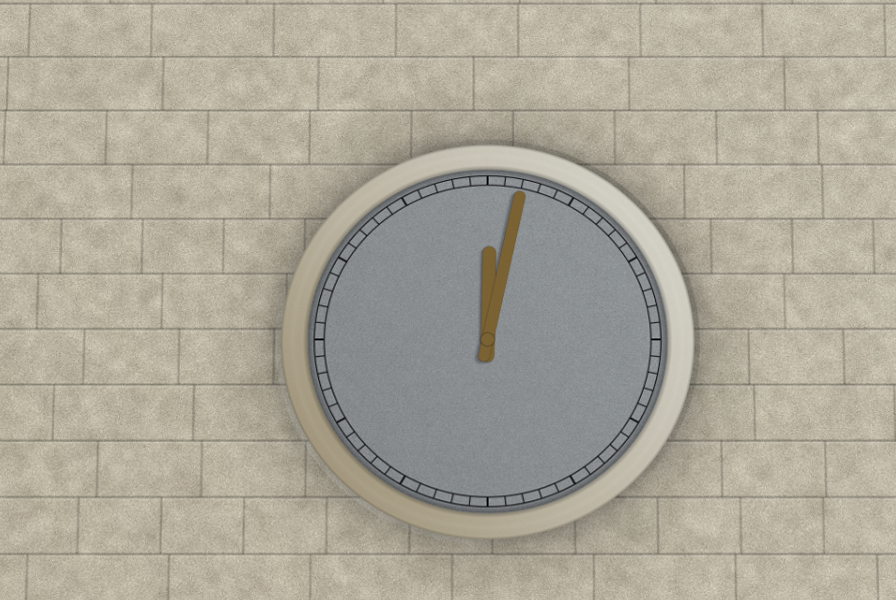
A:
12,02
